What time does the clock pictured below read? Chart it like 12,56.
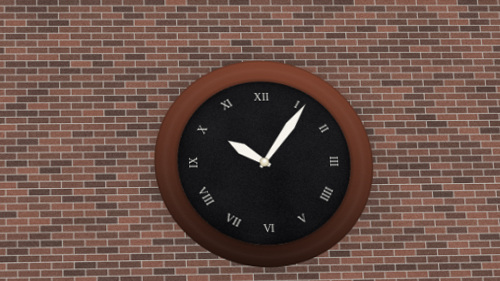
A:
10,06
